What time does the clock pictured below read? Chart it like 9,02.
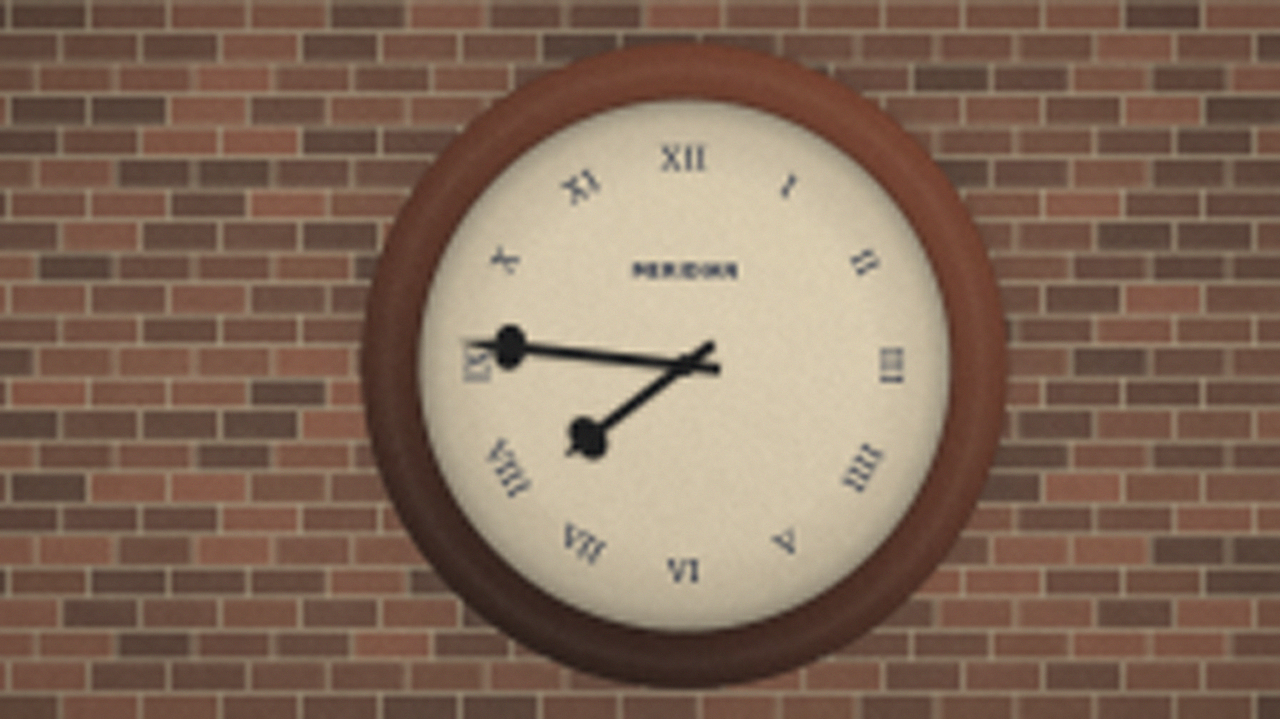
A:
7,46
